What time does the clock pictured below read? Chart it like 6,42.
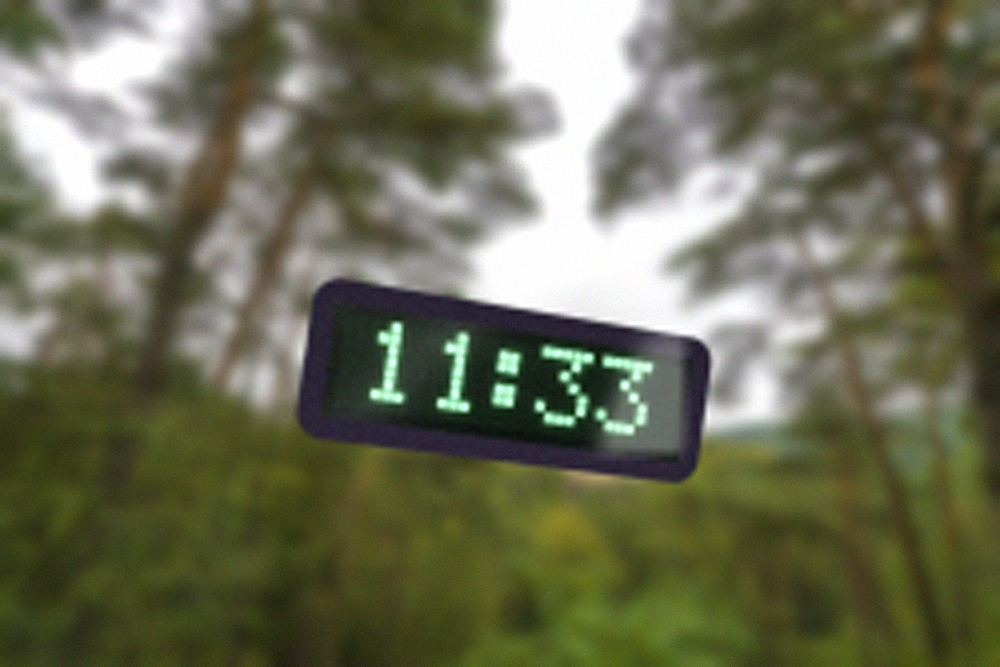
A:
11,33
